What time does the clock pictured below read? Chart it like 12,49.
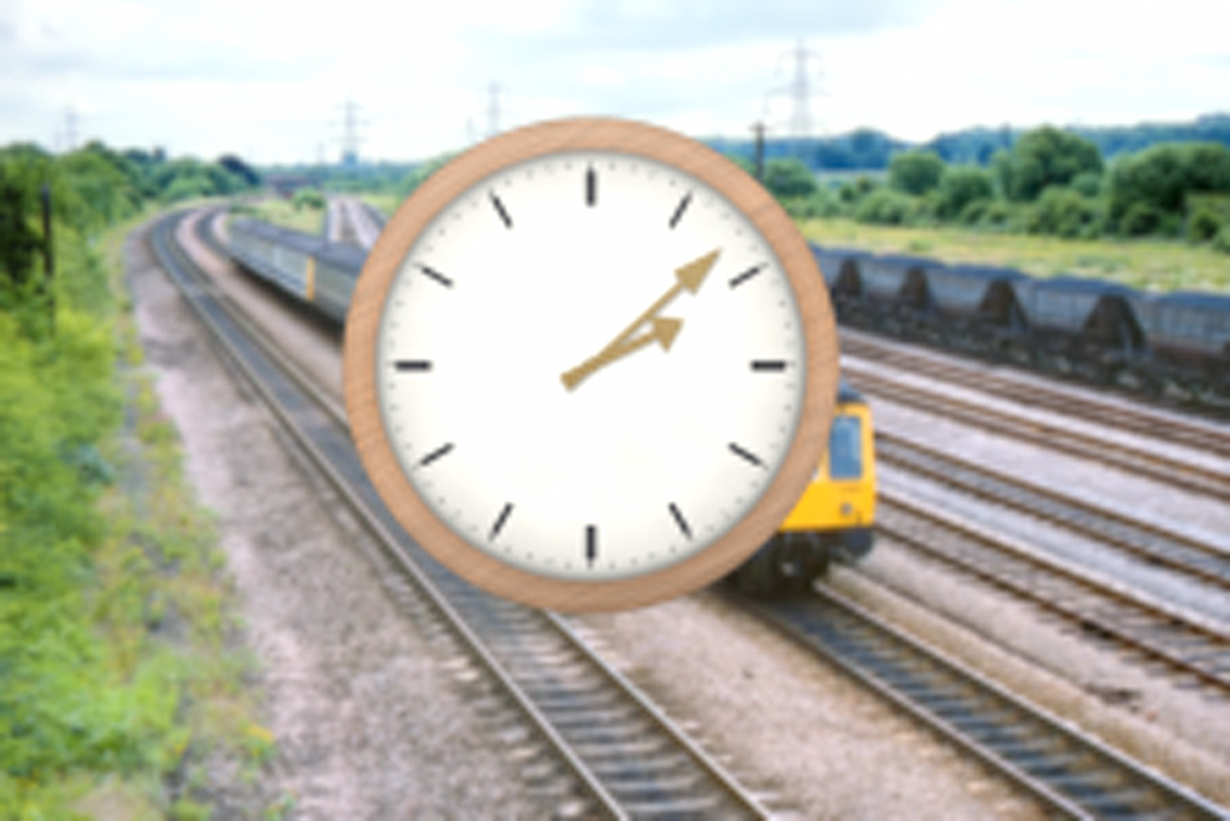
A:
2,08
